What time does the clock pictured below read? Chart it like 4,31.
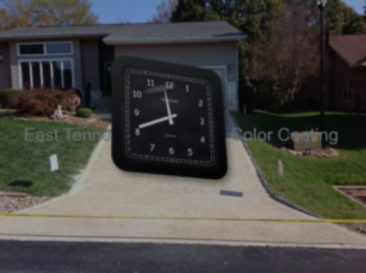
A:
11,41
